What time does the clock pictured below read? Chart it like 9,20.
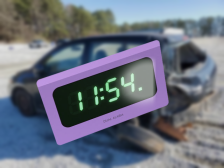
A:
11,54
